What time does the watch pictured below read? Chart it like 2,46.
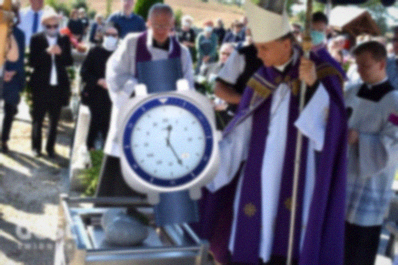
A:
12,26
